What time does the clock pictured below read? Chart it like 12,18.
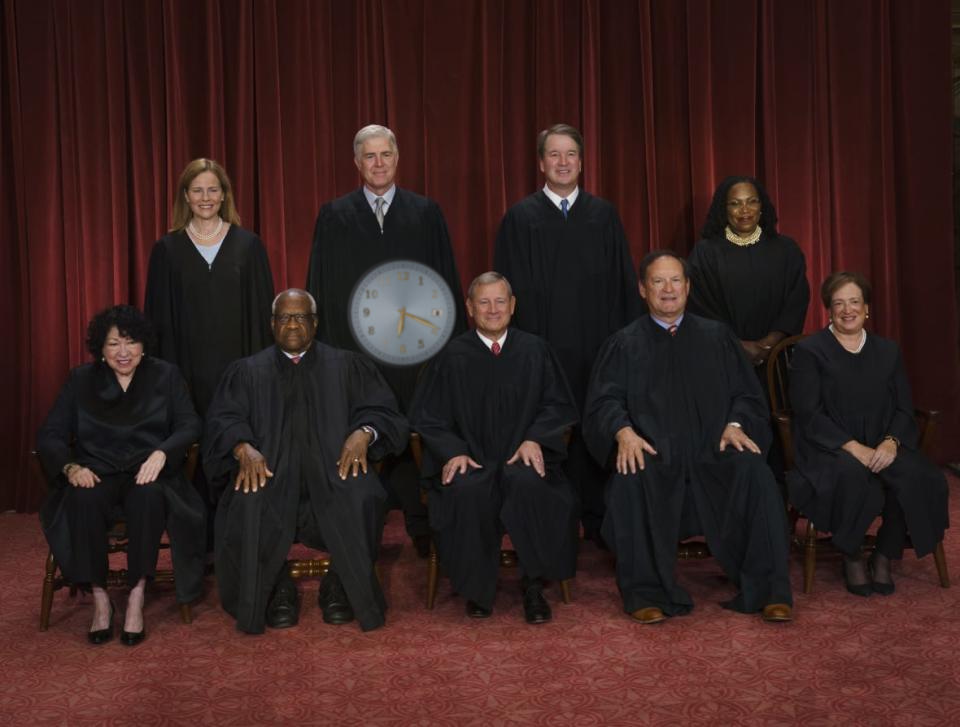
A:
6,19
